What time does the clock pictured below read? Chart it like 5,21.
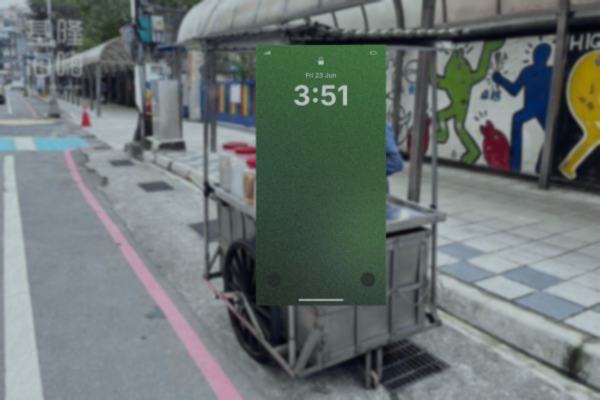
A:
3,51
